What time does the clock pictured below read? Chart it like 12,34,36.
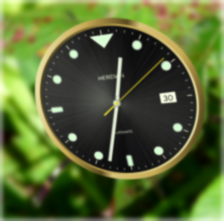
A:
12,33,09
